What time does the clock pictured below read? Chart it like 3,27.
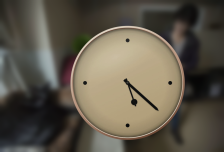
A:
5,22
